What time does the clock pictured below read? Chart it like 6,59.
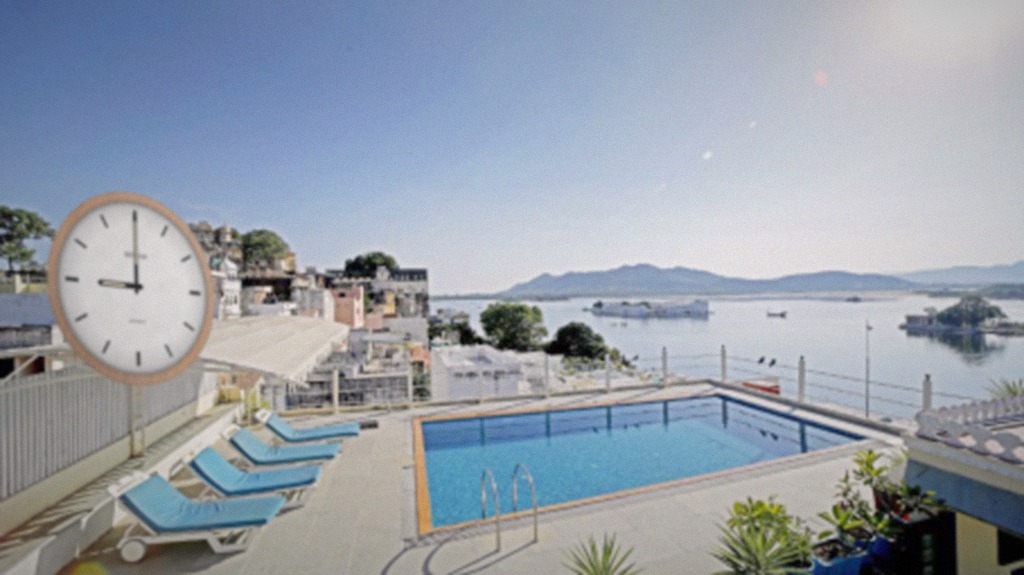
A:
9,00
